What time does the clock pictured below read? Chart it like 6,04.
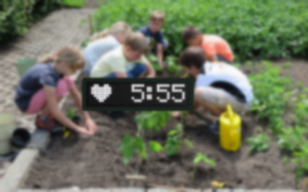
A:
5,55
